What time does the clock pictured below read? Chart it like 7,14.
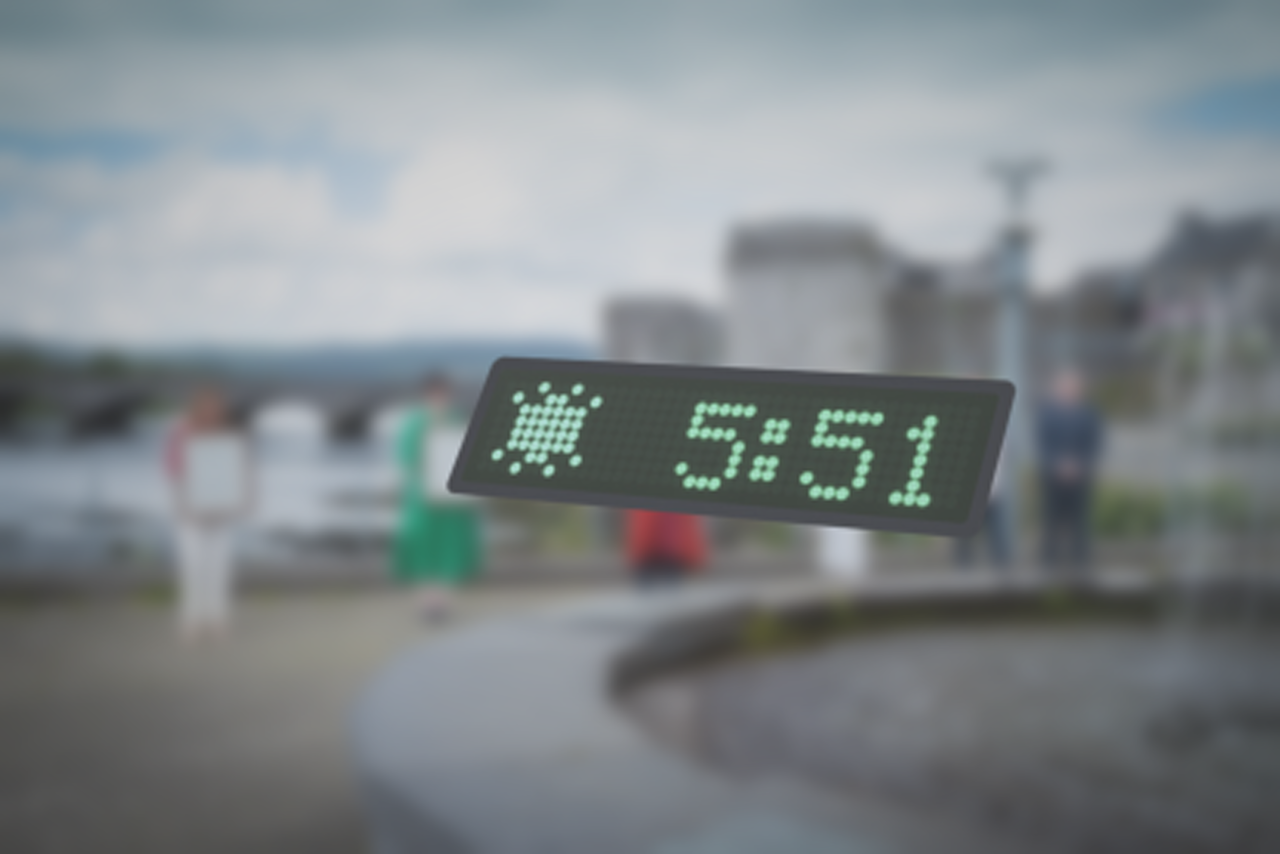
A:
5,51
